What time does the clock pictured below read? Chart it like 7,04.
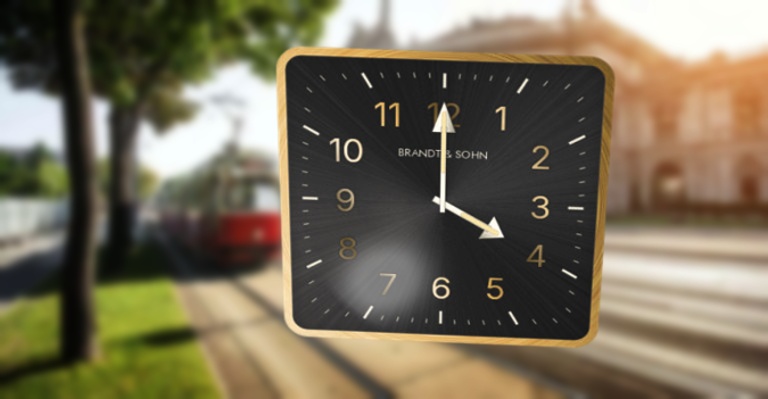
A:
4,00
